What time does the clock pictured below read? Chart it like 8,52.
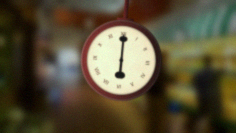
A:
6,00
